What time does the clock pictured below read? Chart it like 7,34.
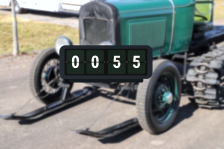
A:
0,55
